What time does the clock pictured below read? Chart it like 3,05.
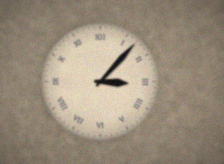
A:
3,07
